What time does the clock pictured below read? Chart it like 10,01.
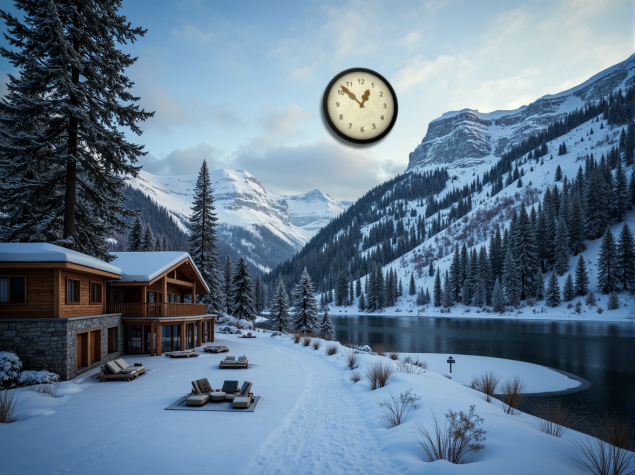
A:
12,52
